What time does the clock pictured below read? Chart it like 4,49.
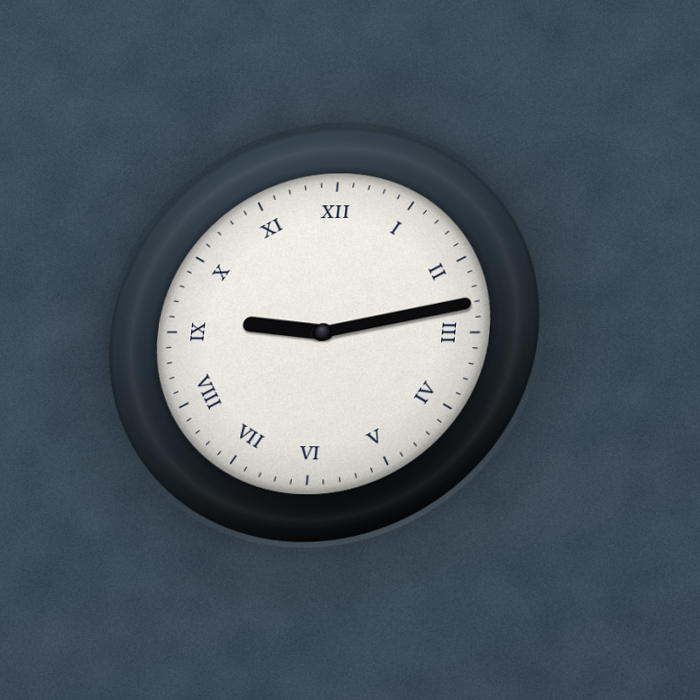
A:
9,13
